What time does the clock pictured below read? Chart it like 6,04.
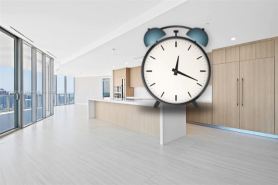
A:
12,19
